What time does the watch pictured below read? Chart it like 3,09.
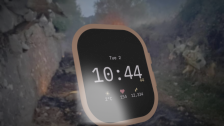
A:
10,44
